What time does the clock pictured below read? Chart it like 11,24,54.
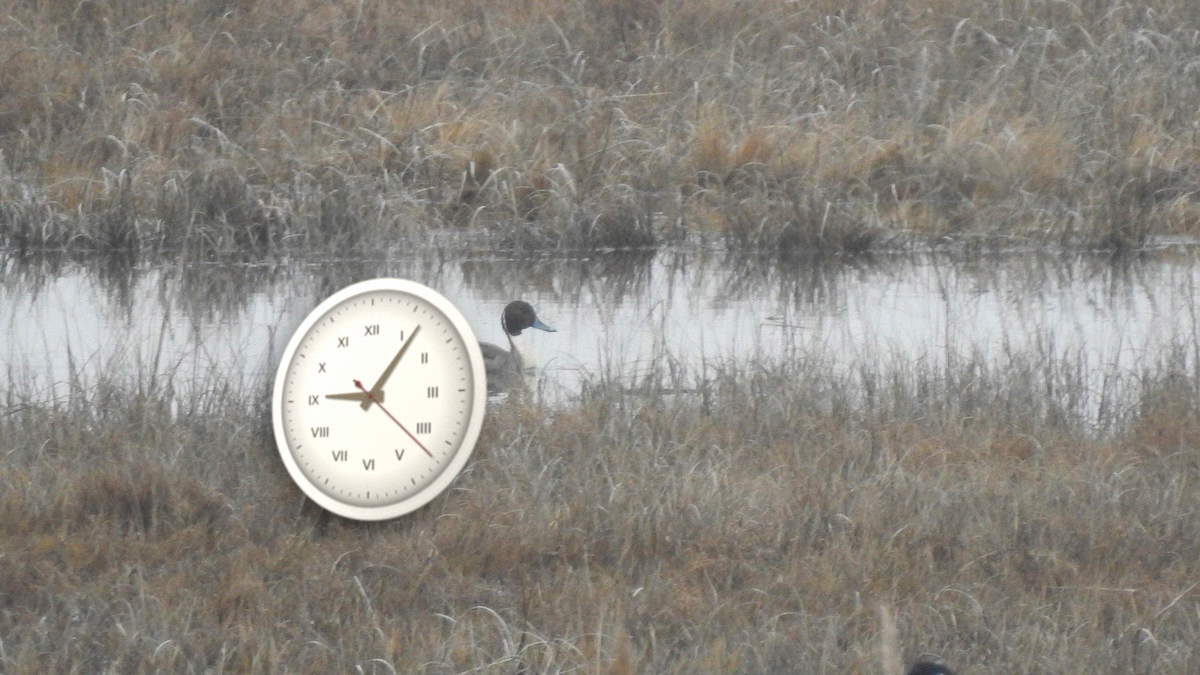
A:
9,06,22
